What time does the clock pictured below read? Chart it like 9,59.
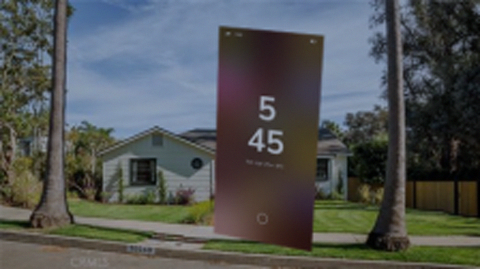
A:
5,45
